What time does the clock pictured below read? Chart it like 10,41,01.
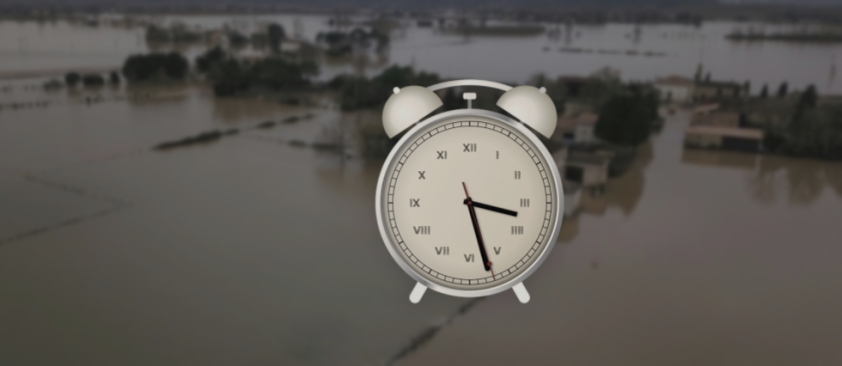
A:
3,27,27
